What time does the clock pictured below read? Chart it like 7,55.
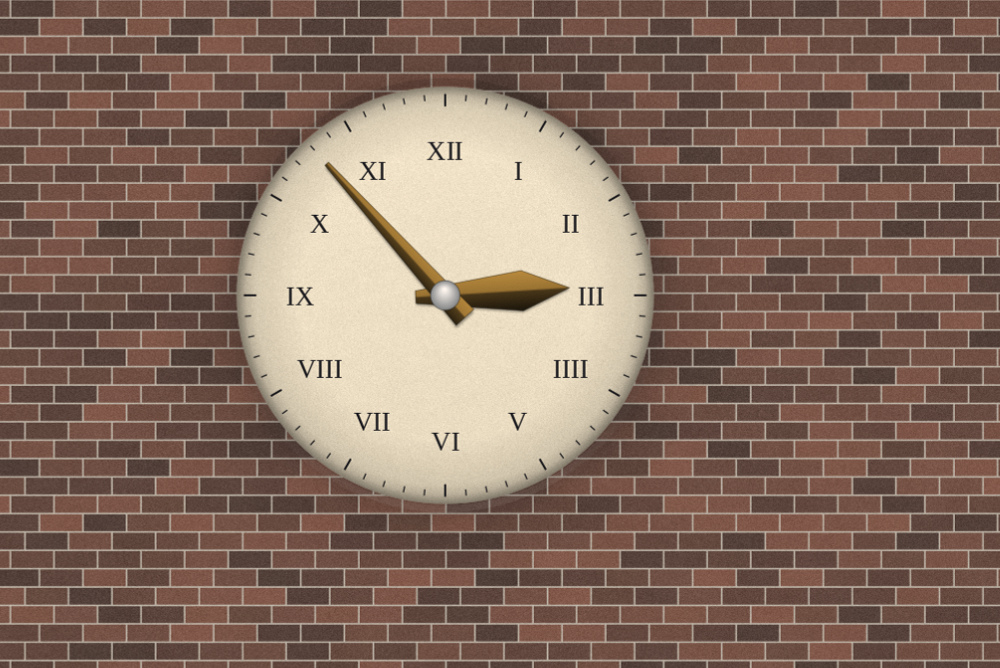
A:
2,53
